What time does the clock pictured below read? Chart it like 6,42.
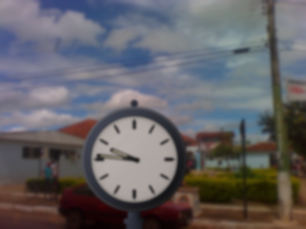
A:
9,46
